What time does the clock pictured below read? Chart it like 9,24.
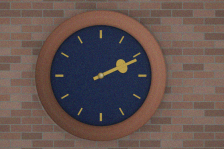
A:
2,11
